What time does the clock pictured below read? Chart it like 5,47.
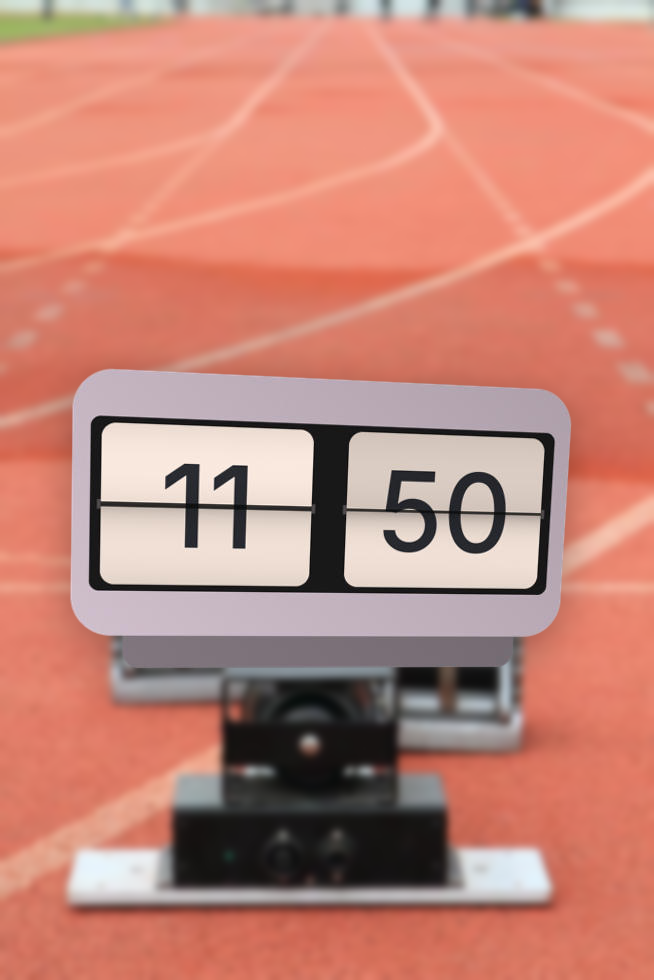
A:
11,50
